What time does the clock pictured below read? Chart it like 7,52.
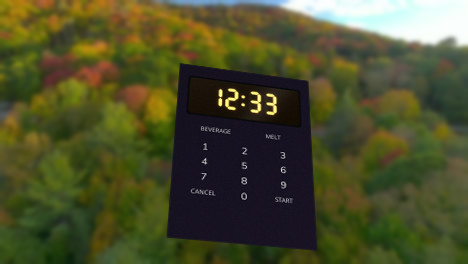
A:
12,33
